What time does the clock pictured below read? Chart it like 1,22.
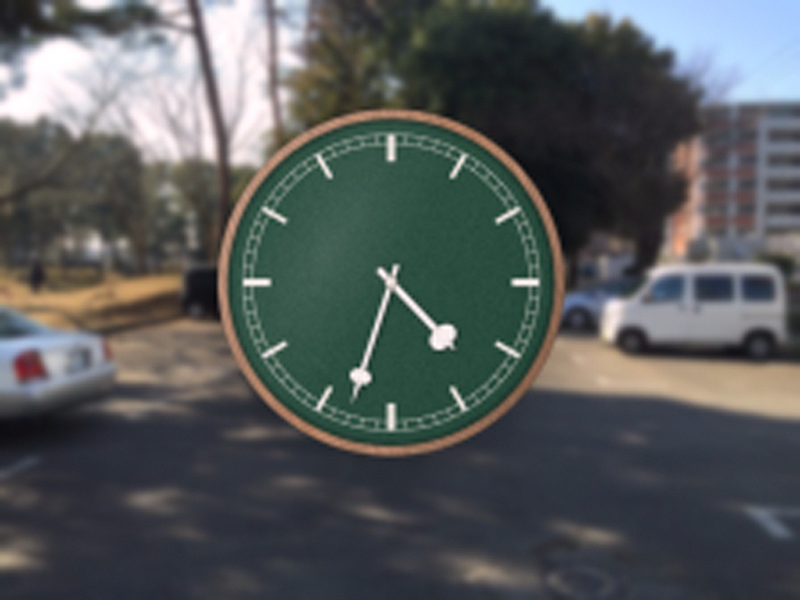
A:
4,33
